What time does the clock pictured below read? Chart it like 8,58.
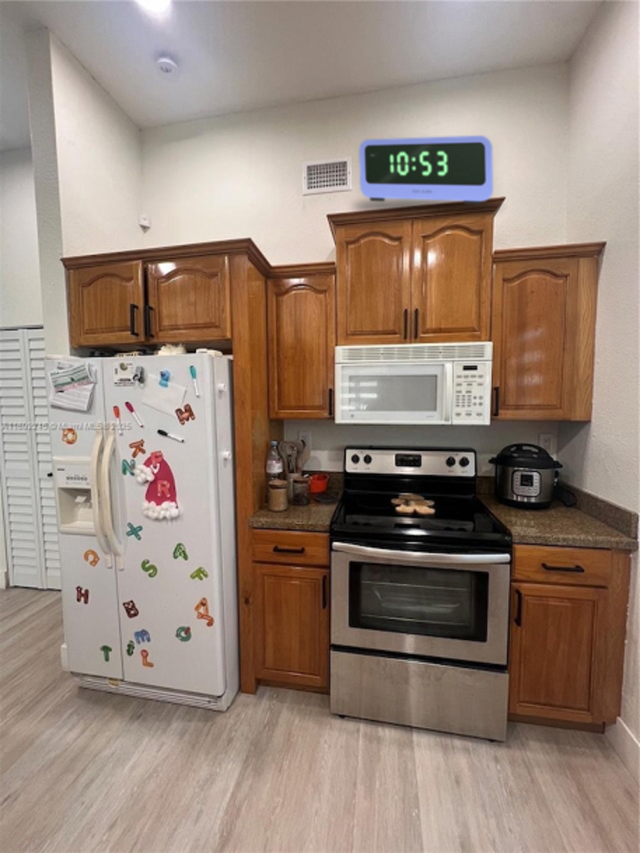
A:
10,53
